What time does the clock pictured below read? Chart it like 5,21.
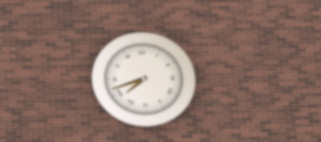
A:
7,42
